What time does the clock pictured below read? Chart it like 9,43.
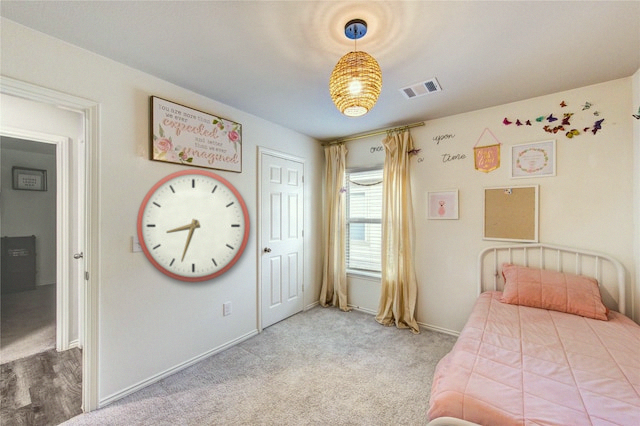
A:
8,33
